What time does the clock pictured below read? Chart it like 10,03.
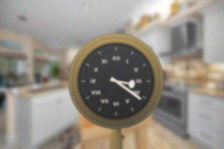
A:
3,21
